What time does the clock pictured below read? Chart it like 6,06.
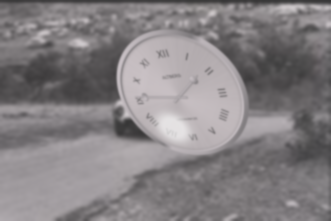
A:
1,46
